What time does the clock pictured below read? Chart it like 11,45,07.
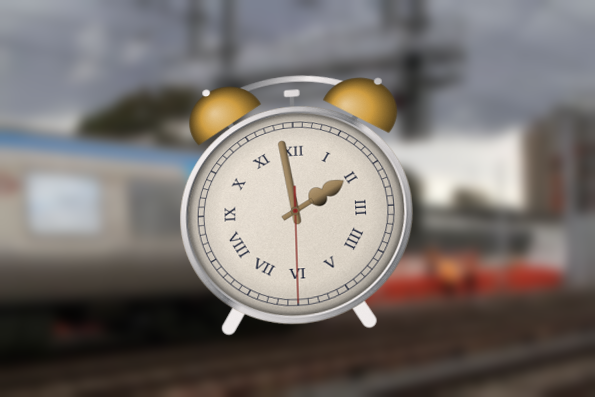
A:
1,58,30
